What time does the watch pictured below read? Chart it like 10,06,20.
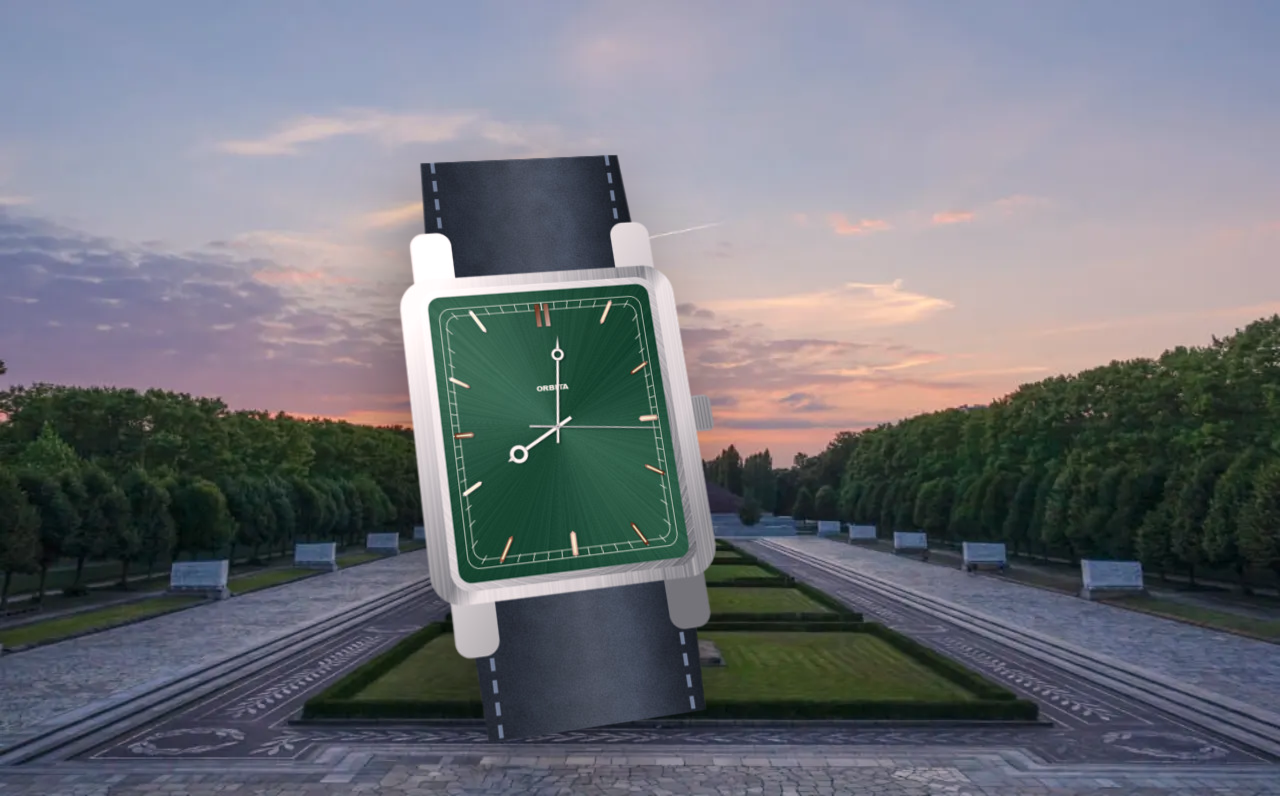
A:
8,01,16
